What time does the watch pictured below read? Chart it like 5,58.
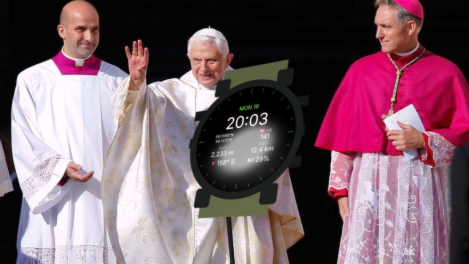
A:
20,03
